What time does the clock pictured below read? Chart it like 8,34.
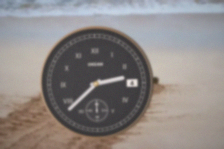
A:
2,38
